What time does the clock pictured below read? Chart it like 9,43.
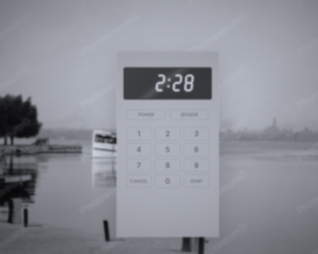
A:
2,28
